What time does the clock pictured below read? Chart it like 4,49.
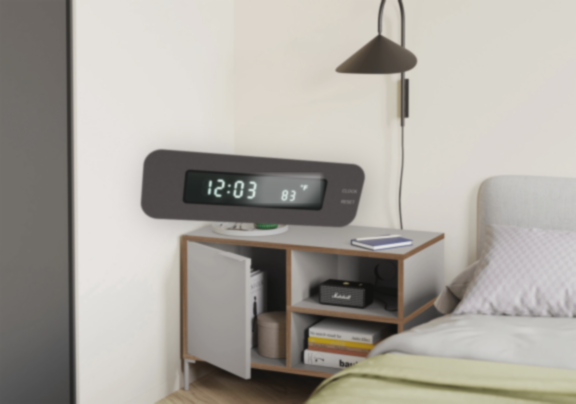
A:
12,03
